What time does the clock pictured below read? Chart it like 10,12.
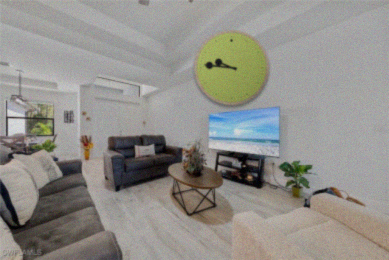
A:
9,46
